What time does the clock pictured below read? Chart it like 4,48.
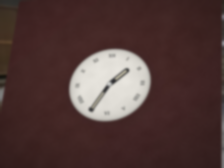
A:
1,35
